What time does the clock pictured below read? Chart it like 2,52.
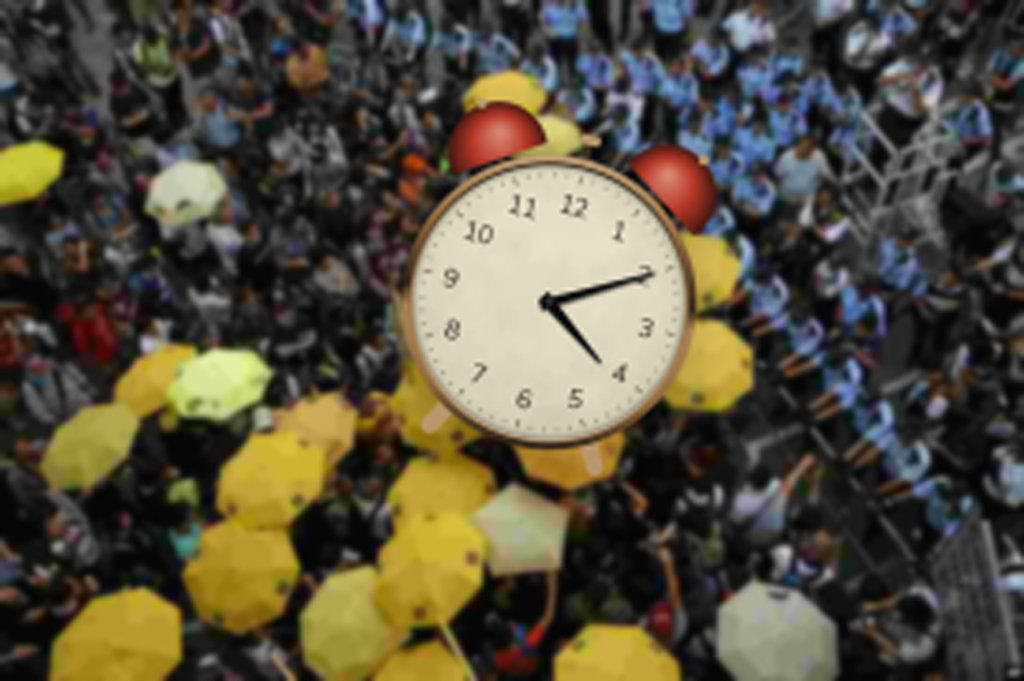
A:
4,10
